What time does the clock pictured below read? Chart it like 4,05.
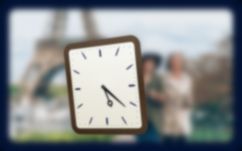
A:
5,22
